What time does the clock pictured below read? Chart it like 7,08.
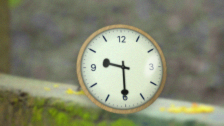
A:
9,30
